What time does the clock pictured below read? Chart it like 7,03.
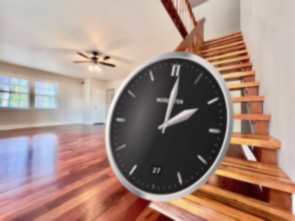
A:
2,01
